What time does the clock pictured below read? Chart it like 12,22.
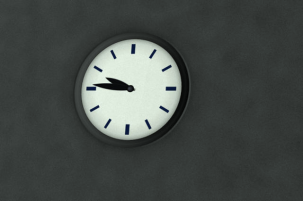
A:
9,46
